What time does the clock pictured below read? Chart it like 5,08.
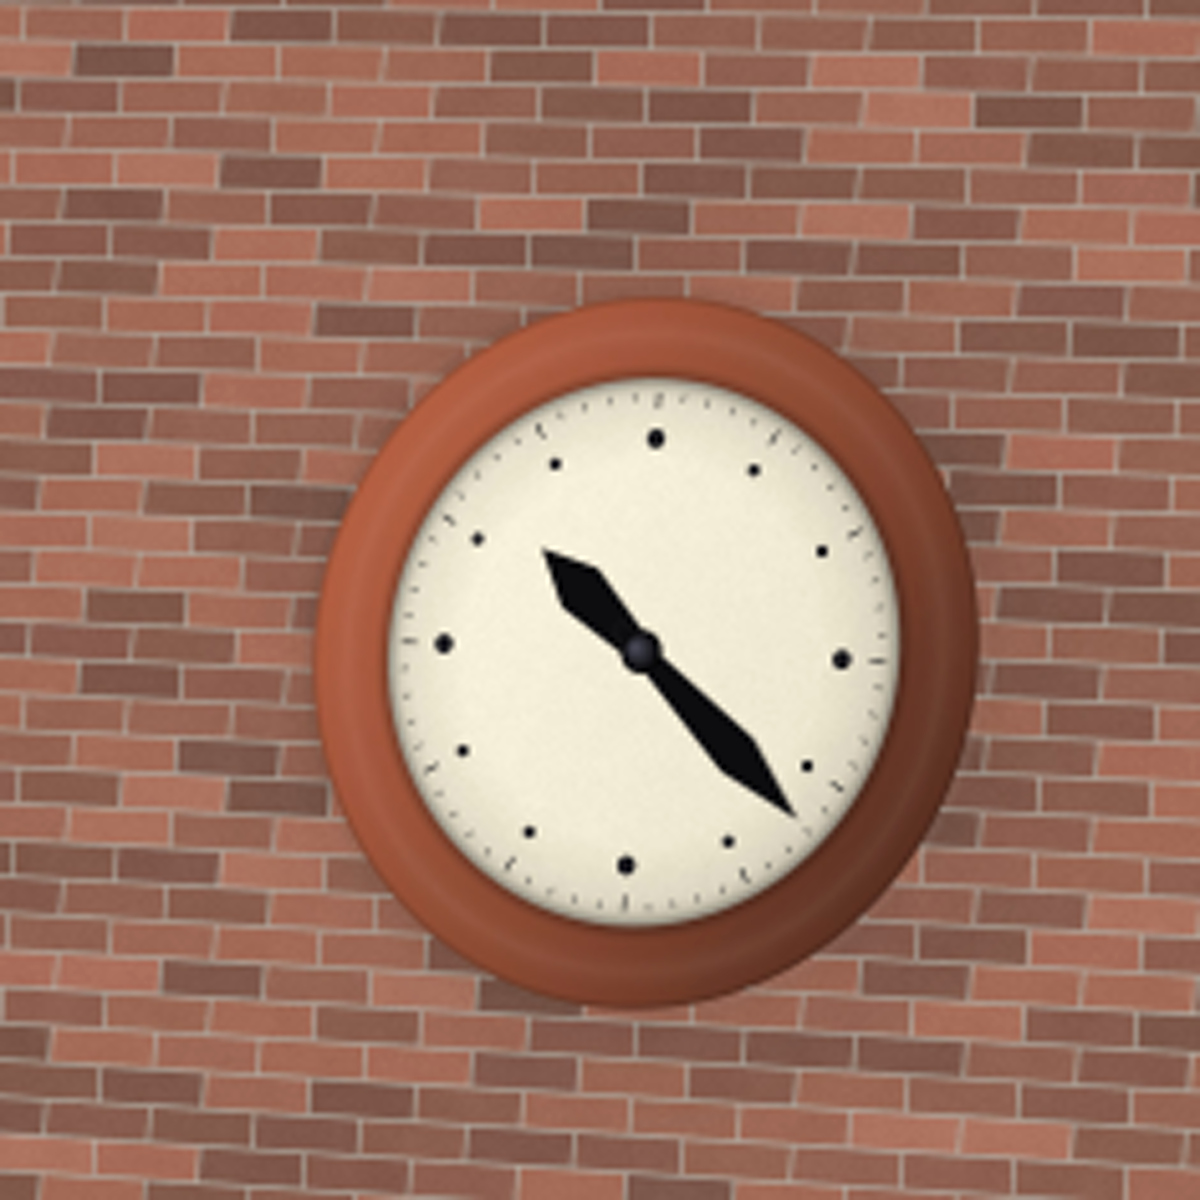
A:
10,22
